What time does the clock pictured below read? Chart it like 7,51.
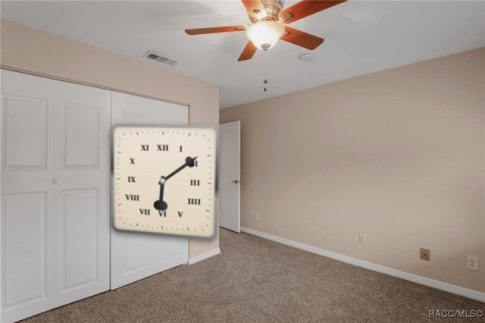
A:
6,09
